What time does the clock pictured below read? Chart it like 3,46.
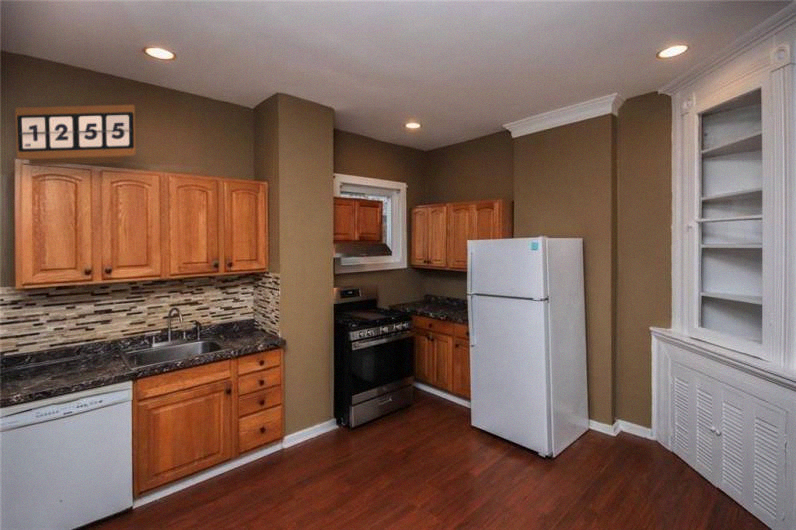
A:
12,55
